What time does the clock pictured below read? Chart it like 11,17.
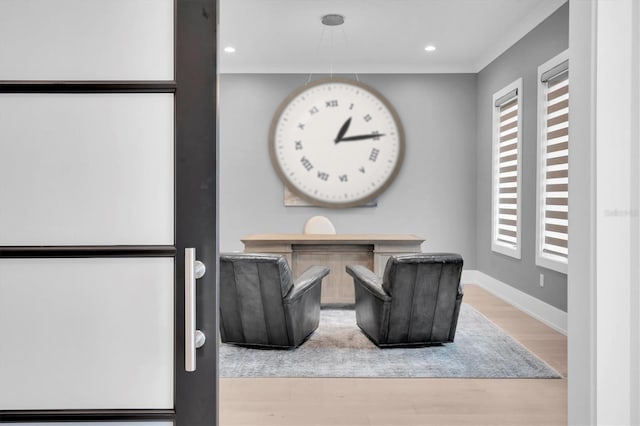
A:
1,15
